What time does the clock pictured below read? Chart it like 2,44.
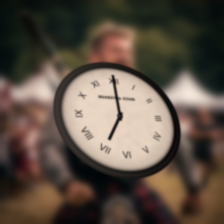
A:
7,00
